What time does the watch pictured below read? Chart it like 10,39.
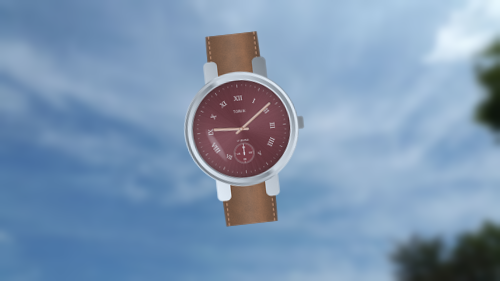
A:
9,09
